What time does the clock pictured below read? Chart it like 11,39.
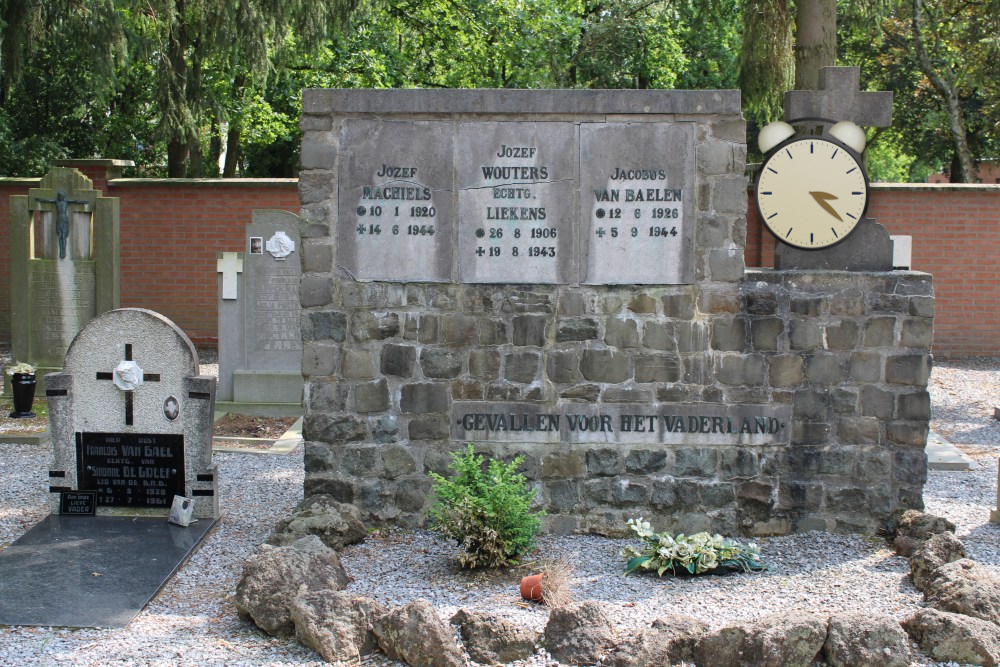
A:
3,22
